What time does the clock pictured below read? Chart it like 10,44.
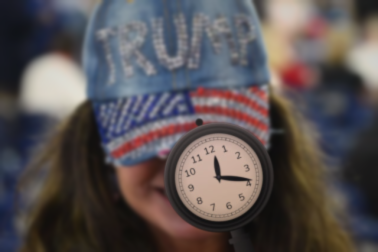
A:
12,19
